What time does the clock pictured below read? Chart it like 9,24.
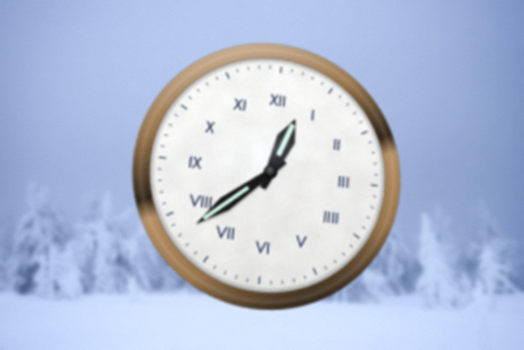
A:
12,38
